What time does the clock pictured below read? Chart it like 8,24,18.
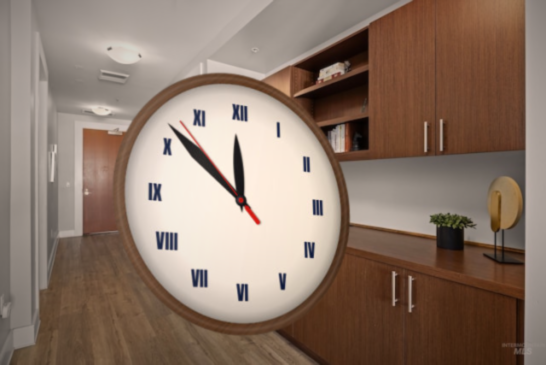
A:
11,51,53
